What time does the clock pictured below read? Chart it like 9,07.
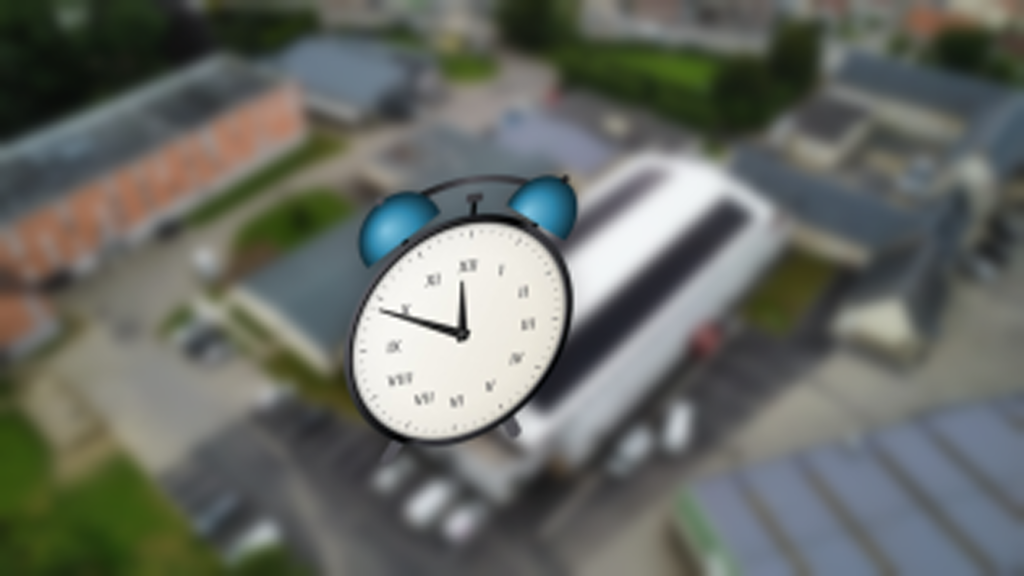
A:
11,49
